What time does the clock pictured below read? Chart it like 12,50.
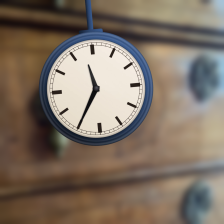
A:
11,35
